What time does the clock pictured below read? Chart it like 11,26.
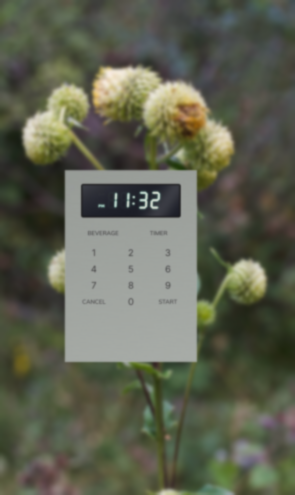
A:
11,32
